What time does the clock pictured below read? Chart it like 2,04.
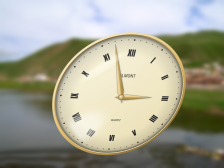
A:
2,57
